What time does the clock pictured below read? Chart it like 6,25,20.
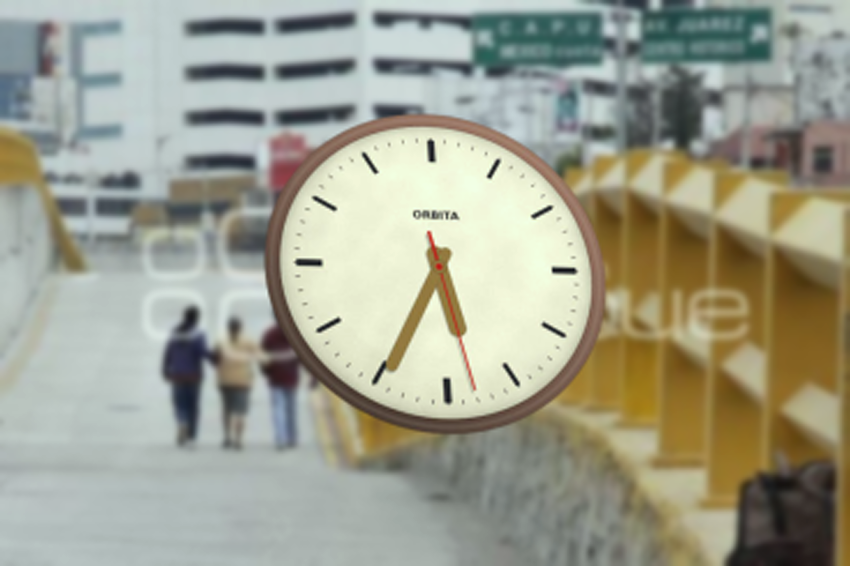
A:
5,34,28
